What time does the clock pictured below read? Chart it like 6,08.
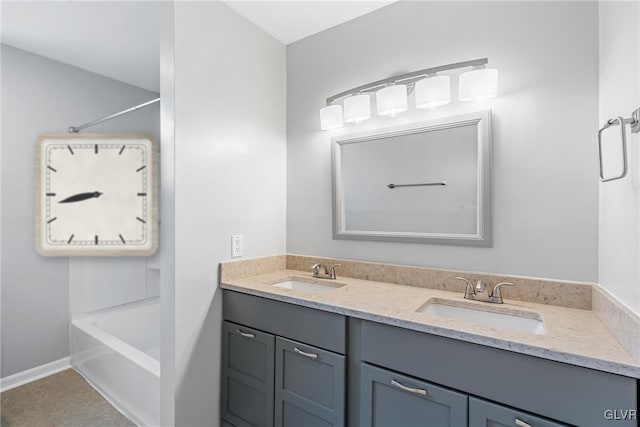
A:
8,43
